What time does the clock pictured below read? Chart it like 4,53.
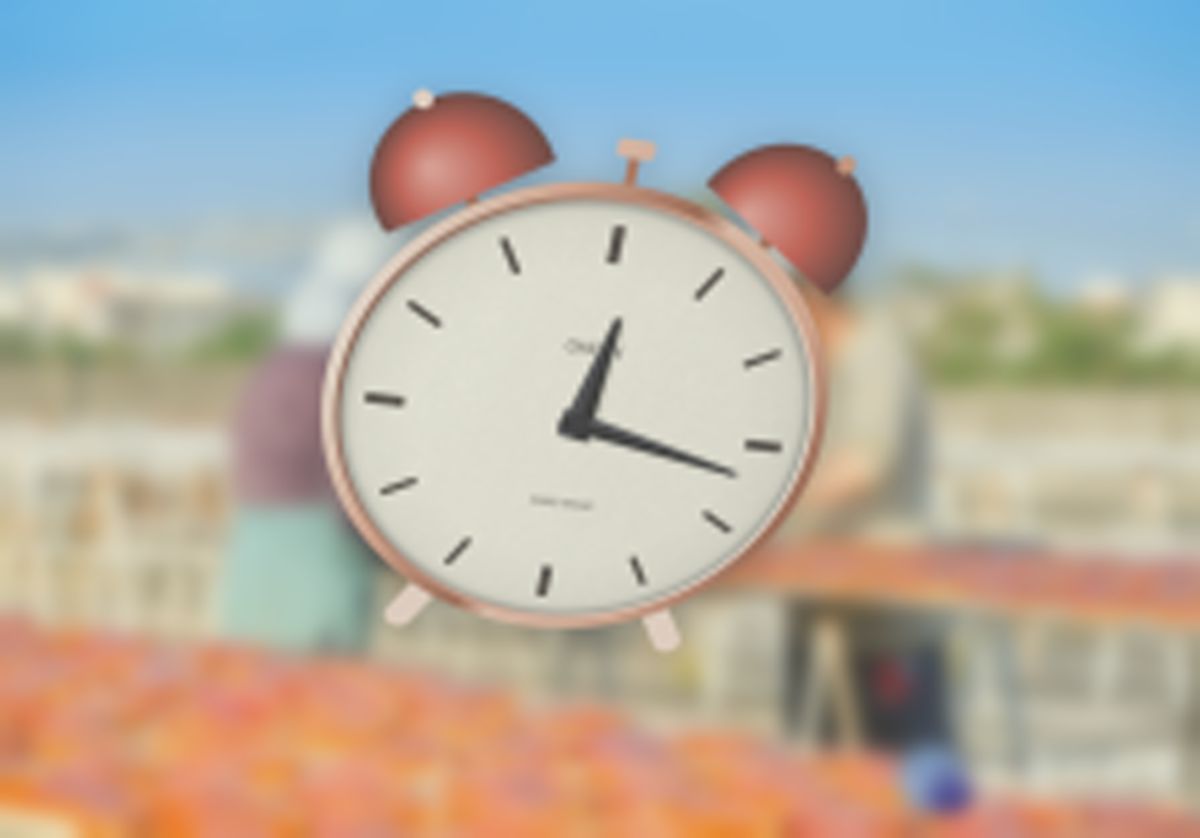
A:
12,17
